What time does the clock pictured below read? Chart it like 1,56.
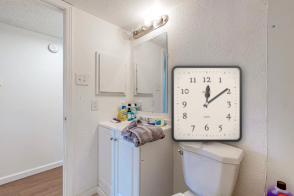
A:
12,09
